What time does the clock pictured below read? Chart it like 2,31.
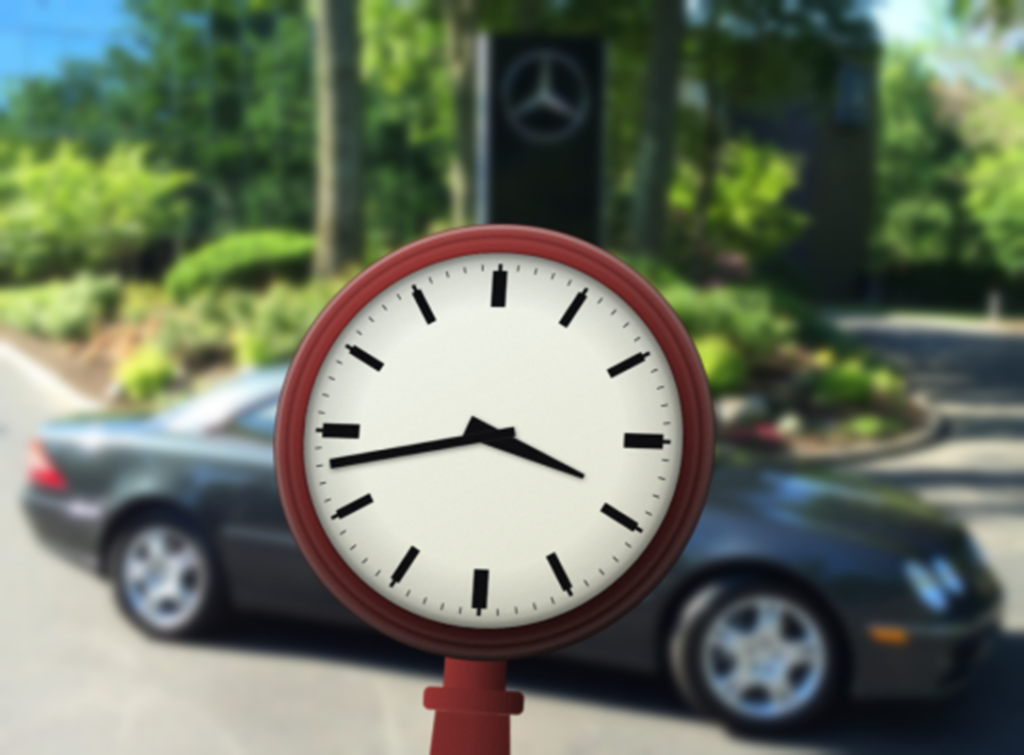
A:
3,43
